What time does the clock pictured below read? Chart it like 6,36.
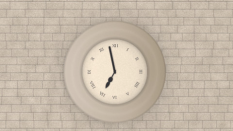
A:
6,58
